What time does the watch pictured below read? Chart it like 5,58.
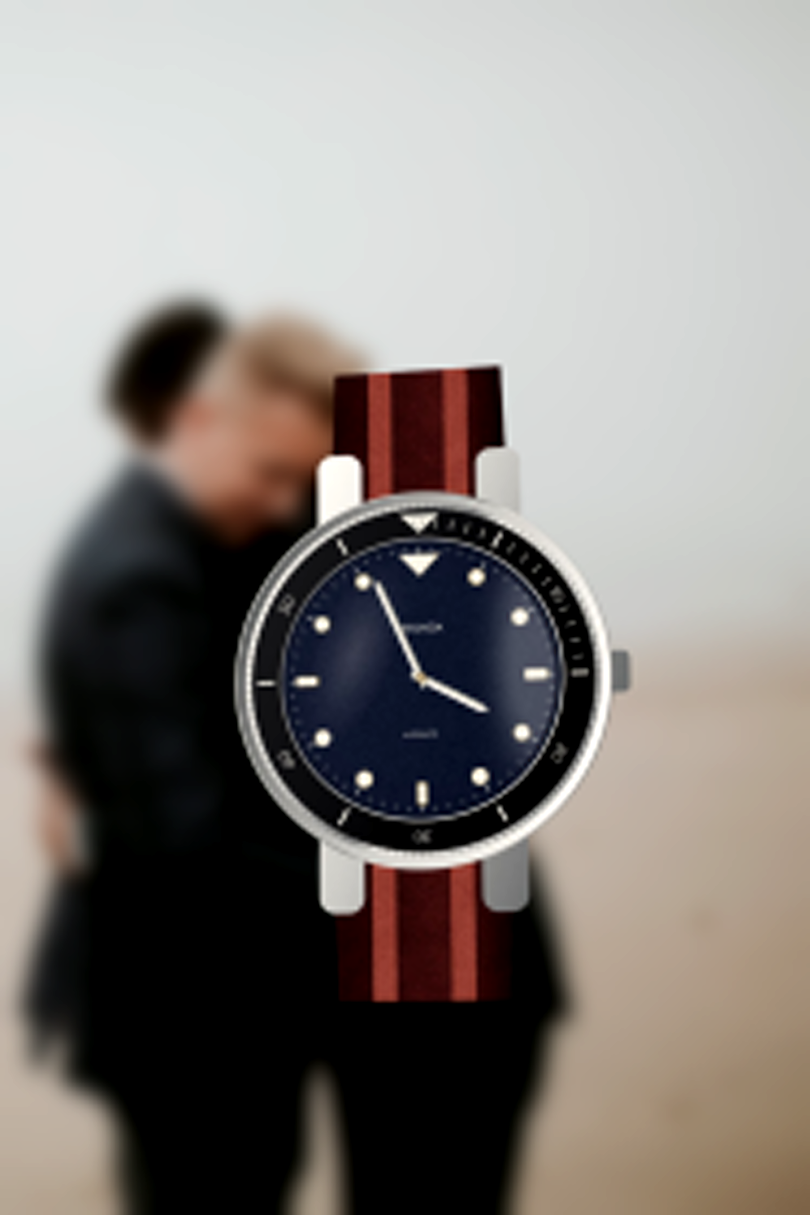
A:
3,56
